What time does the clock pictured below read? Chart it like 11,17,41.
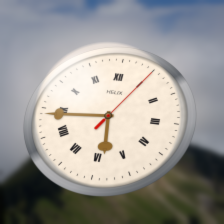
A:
5,44,05
